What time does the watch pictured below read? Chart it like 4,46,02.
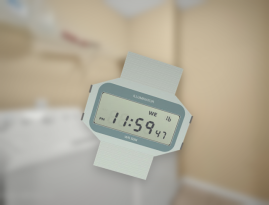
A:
11,59,47
